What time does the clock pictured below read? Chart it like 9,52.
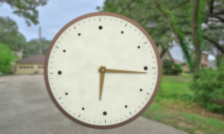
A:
6,16
